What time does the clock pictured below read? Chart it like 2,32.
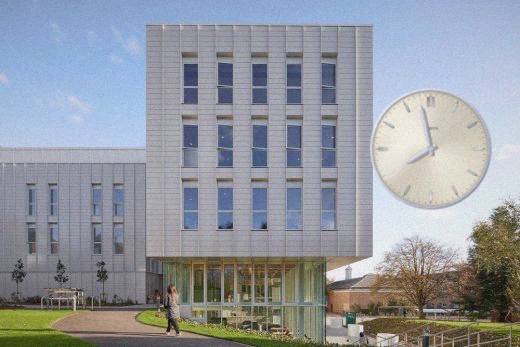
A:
7,58
